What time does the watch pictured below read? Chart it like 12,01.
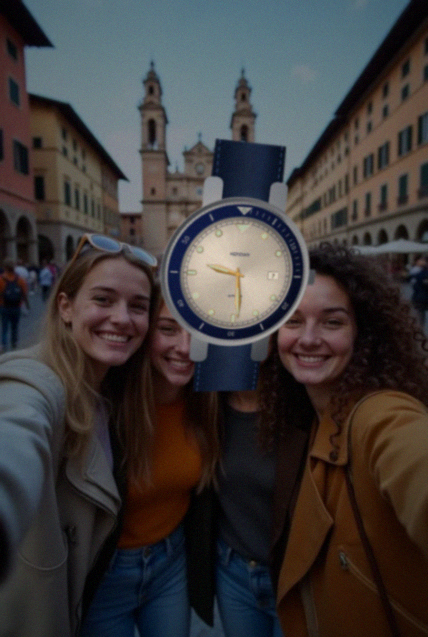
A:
9,29
